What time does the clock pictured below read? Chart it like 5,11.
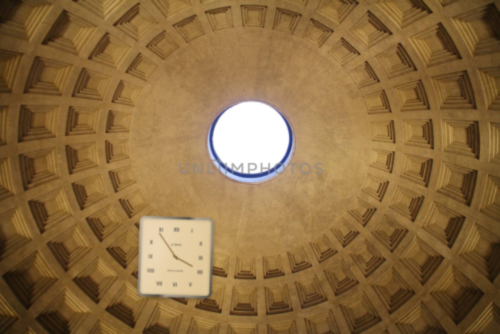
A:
3,54
